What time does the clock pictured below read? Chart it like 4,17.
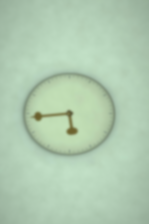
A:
5,44
